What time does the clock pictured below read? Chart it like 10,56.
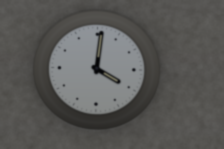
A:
4,01
